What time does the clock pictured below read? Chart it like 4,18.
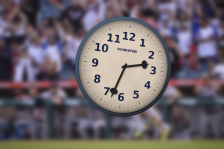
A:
2,33
